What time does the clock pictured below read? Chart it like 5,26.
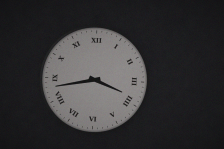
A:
3,43
